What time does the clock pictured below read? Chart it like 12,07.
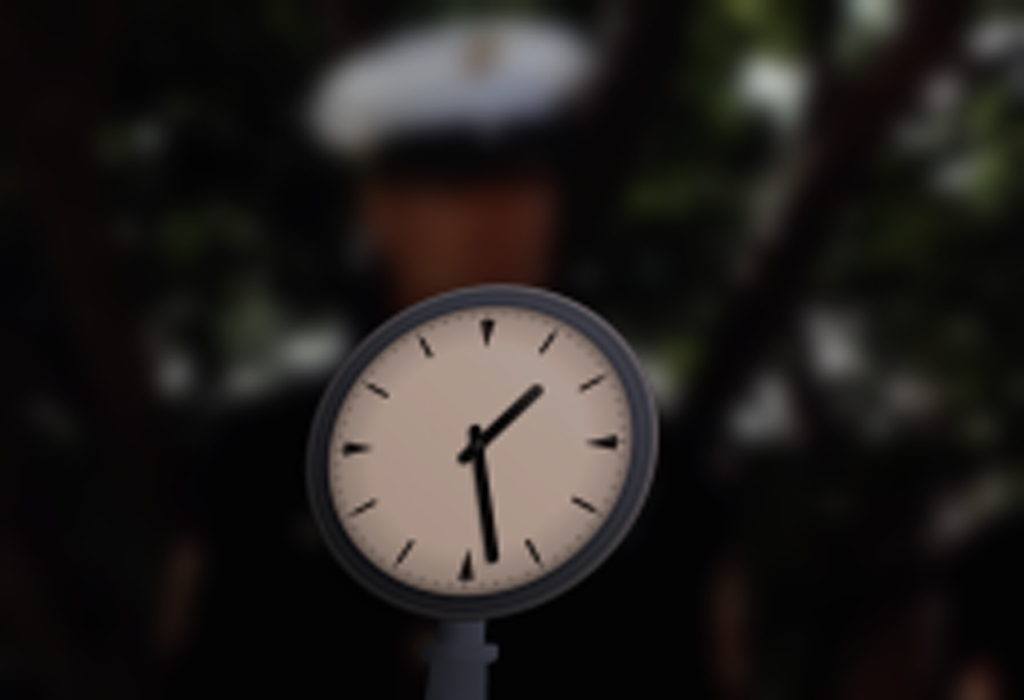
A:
1,28
